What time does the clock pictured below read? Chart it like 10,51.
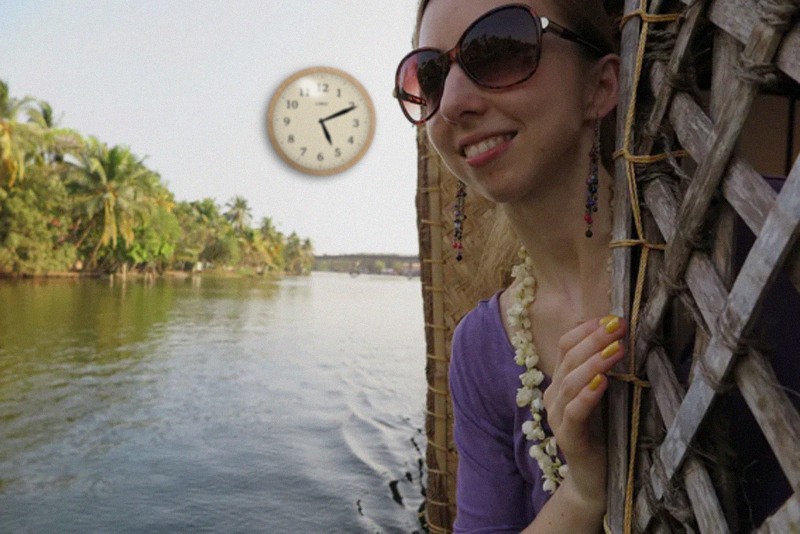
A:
5,11
